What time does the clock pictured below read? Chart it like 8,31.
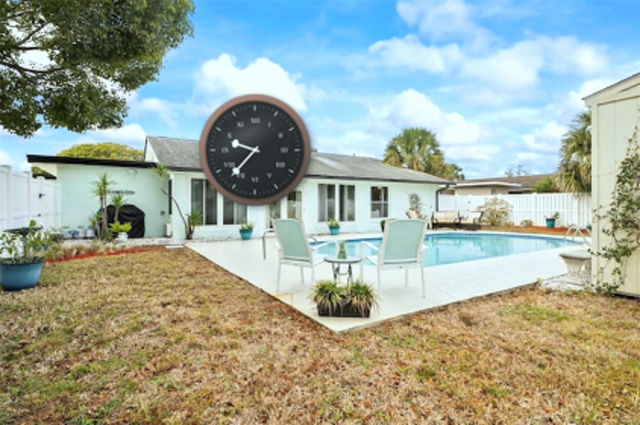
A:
9,37
